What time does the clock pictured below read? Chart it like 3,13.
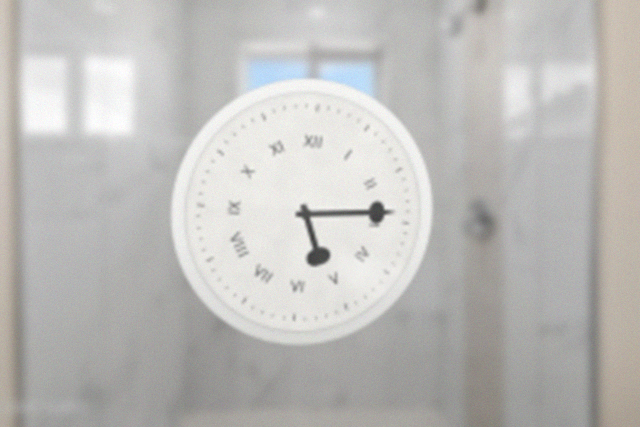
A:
5,14
